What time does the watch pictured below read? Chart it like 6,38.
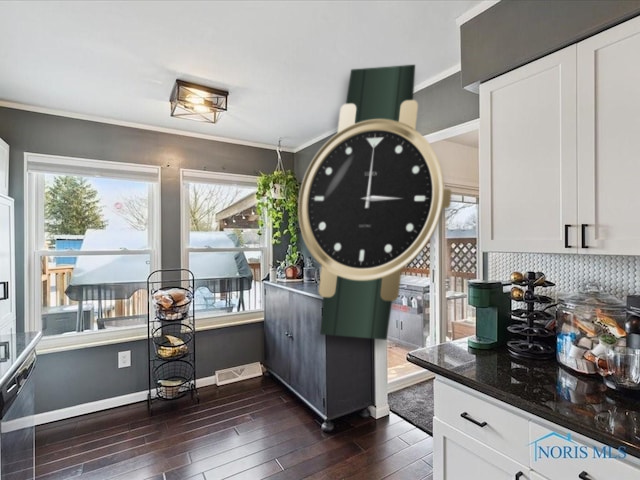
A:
3,00
